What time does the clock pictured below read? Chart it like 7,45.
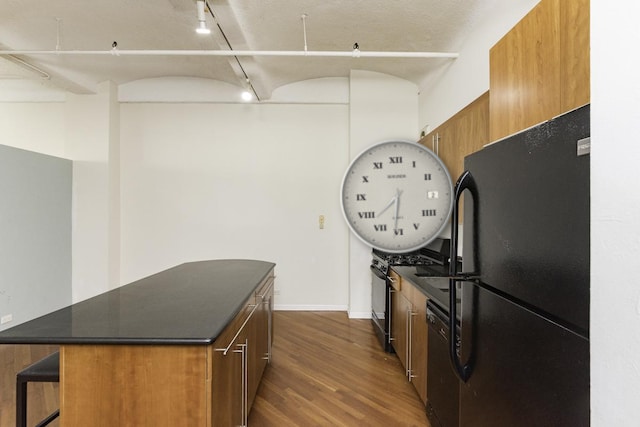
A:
7,31
